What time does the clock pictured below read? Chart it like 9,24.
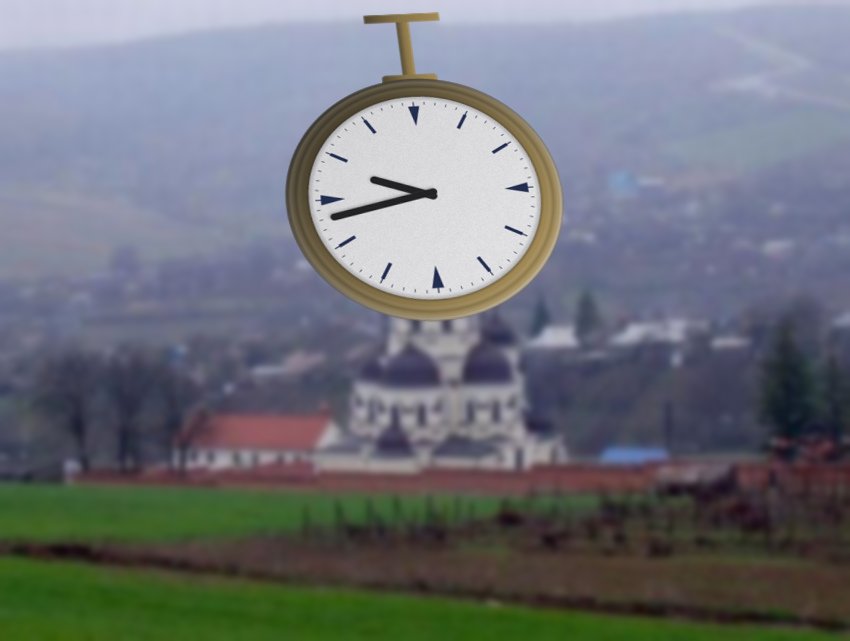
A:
9,43
